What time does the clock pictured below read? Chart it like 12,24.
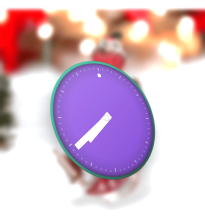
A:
7,39
